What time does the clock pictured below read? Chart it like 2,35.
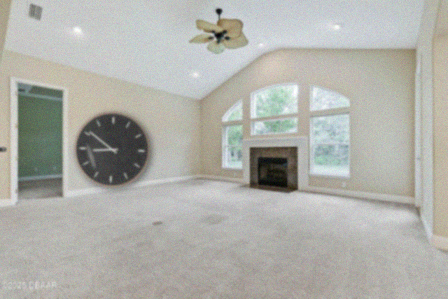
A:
8,51
